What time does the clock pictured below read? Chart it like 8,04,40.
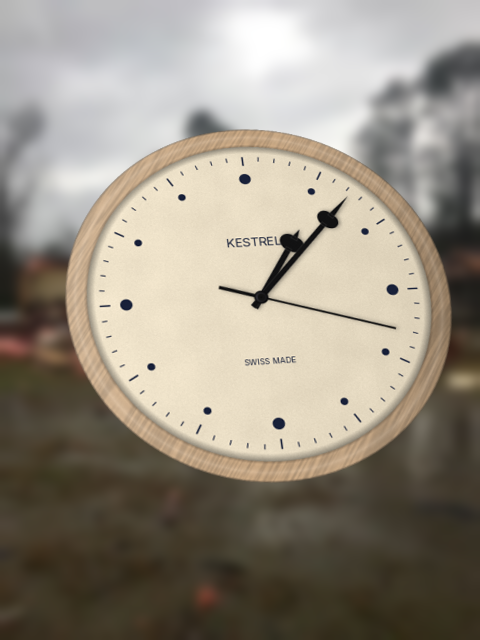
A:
1,07,18
